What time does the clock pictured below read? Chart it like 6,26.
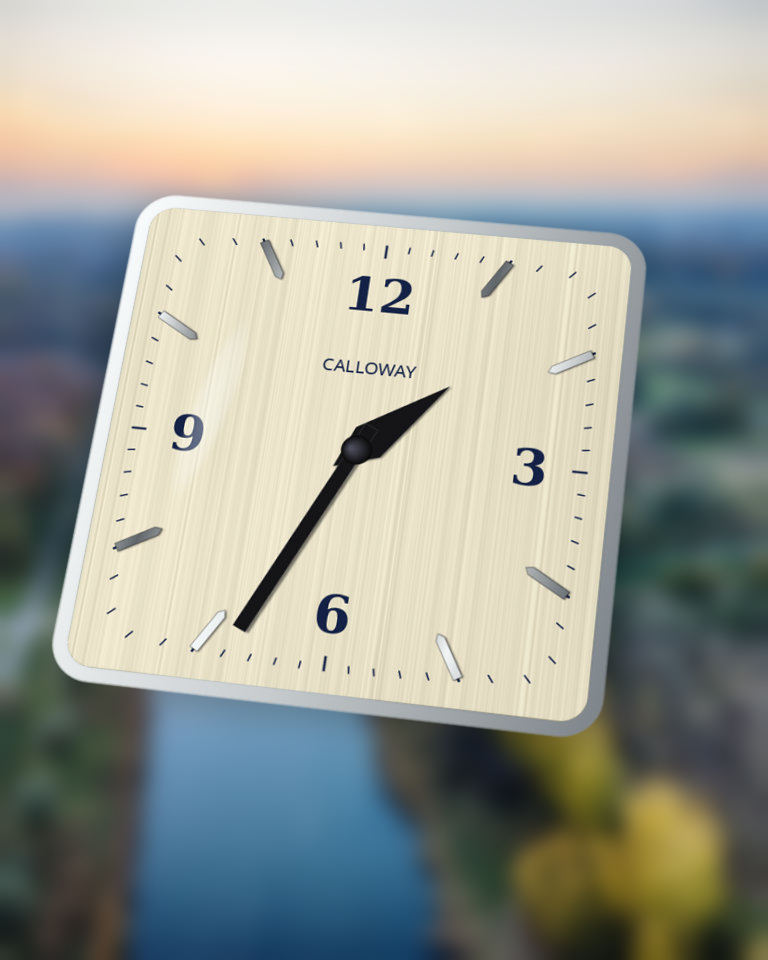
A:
1,34
